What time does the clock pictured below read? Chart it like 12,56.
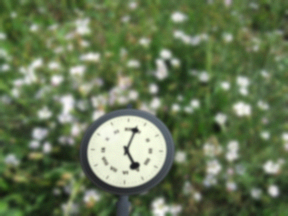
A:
5,03
